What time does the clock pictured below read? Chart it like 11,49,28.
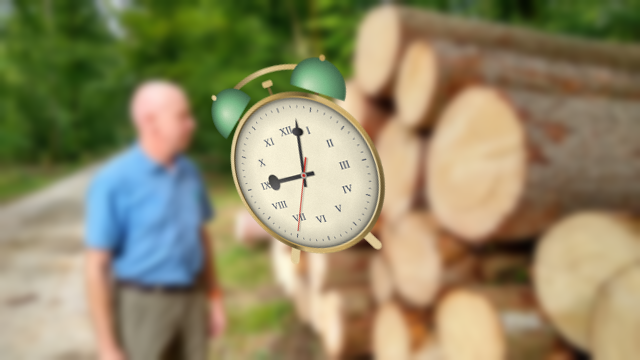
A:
9,02,35
